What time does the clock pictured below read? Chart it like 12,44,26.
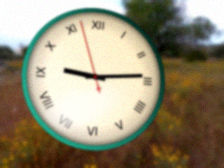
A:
9,13,57
